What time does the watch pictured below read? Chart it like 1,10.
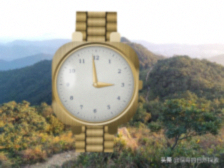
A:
2,59
